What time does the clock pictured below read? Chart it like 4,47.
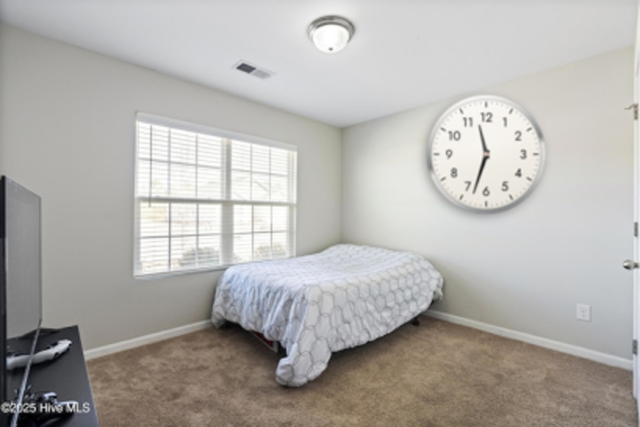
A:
11,33
